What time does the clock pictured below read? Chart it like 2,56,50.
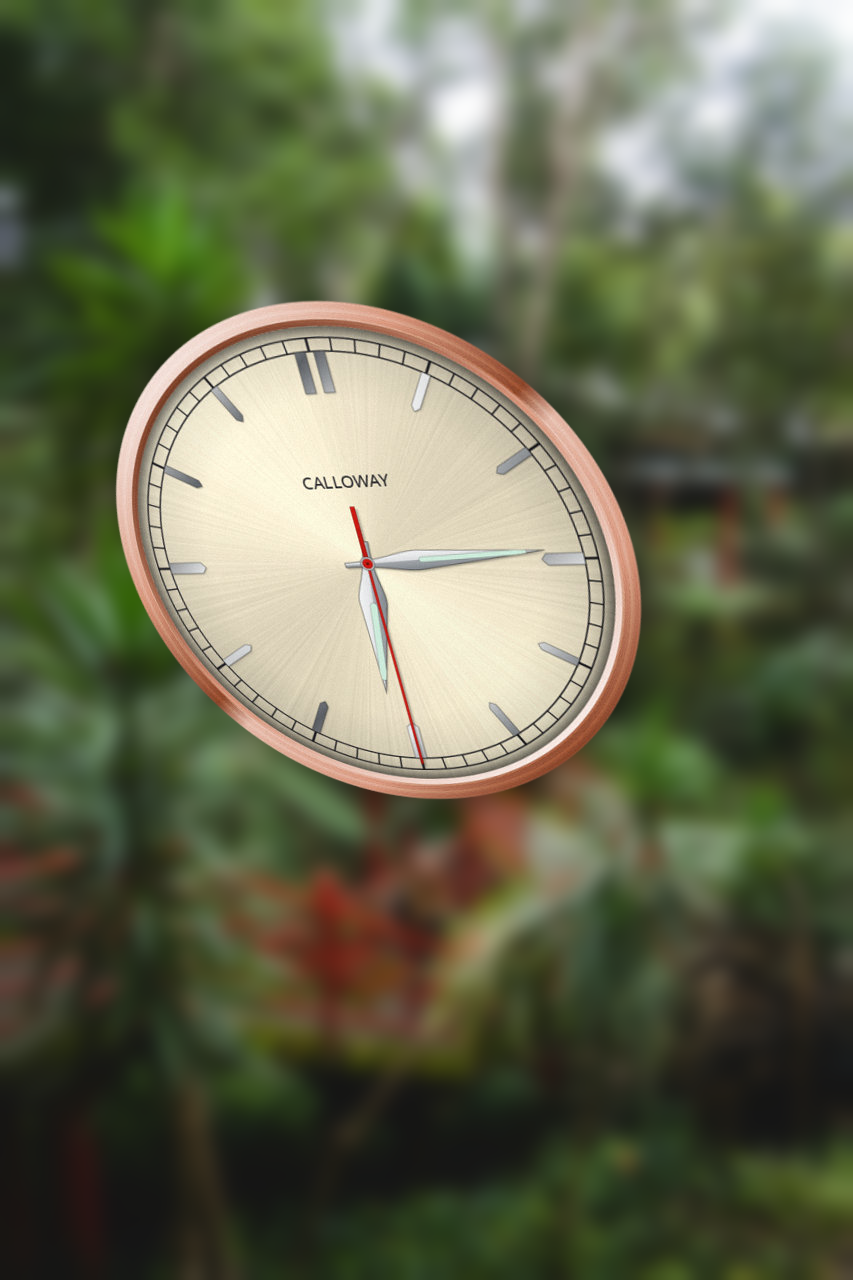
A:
6,14,30
